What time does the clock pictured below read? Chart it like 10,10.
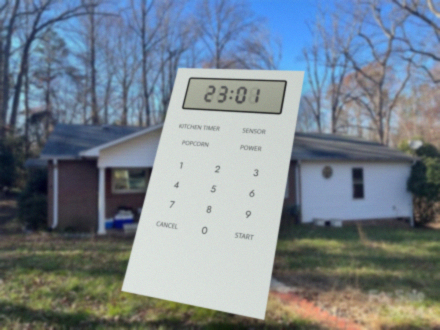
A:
23,01
